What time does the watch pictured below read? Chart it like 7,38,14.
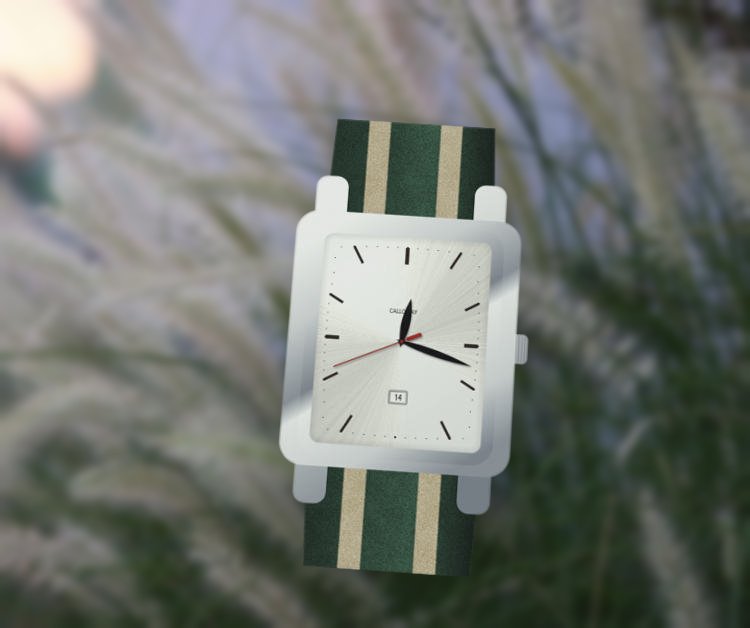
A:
12,17,41
